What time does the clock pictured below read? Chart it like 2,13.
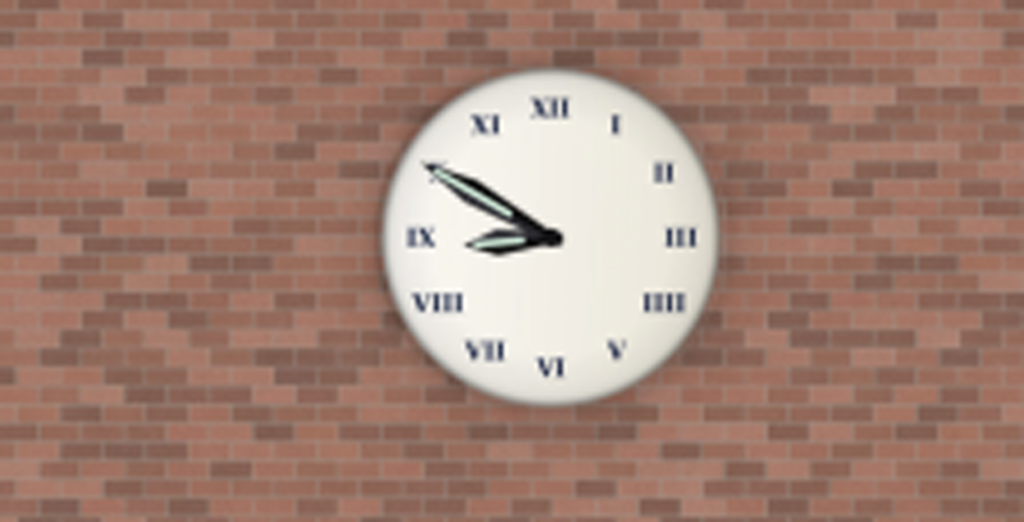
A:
8,50
